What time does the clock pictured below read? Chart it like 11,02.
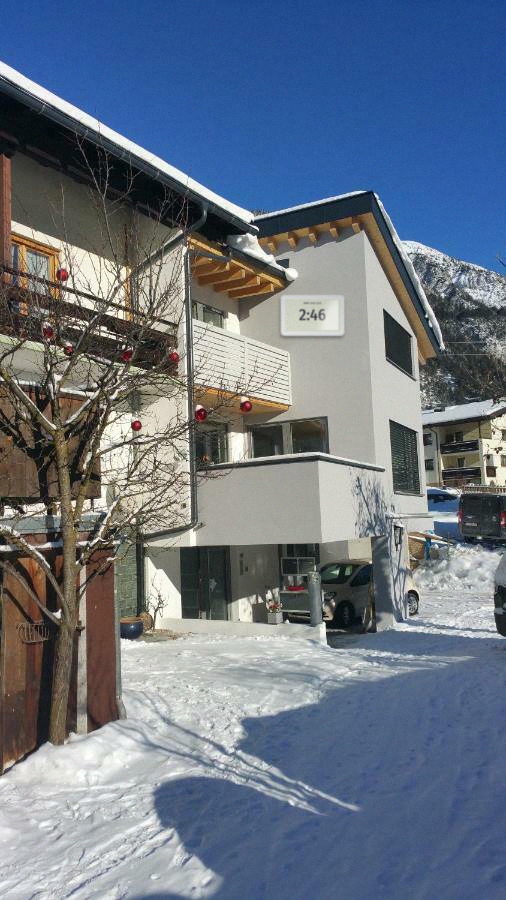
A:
2,46
